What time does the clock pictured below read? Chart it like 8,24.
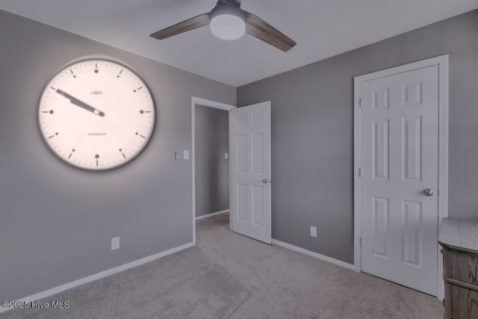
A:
9,50
